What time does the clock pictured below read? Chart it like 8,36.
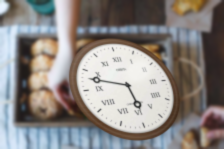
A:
5,48
